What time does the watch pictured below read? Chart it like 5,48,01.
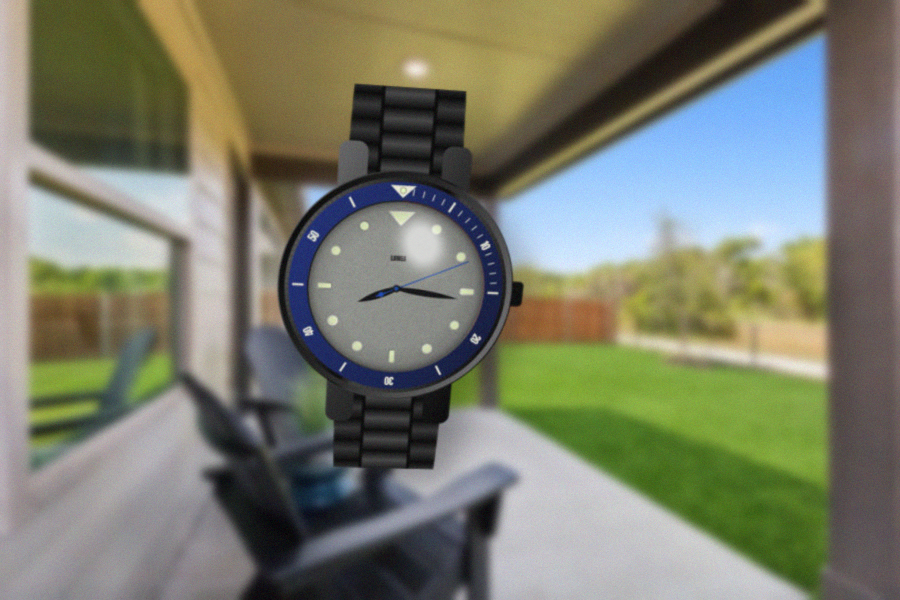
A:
8,16,11
